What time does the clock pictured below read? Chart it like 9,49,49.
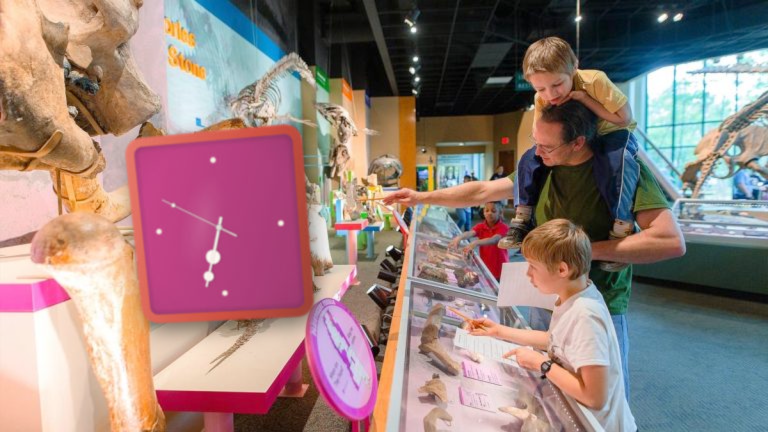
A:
6,32,50
